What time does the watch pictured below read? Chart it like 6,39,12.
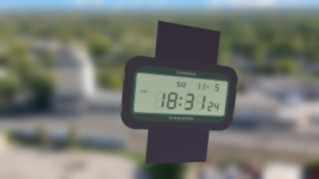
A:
18,31,24
